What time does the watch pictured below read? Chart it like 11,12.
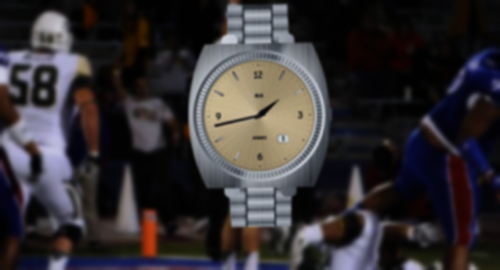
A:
1,43
